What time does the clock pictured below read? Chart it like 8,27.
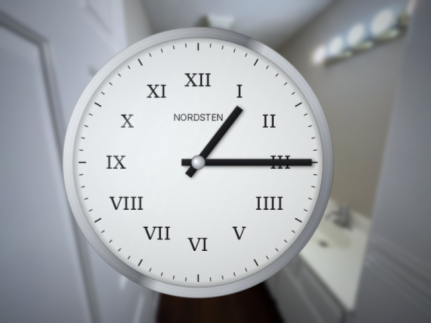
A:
1,15
